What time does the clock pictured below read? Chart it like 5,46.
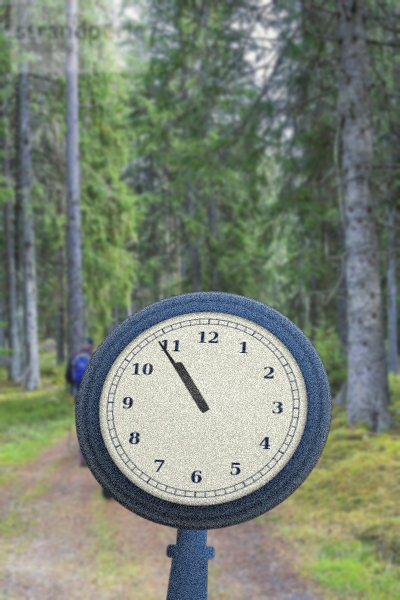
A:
10,54
